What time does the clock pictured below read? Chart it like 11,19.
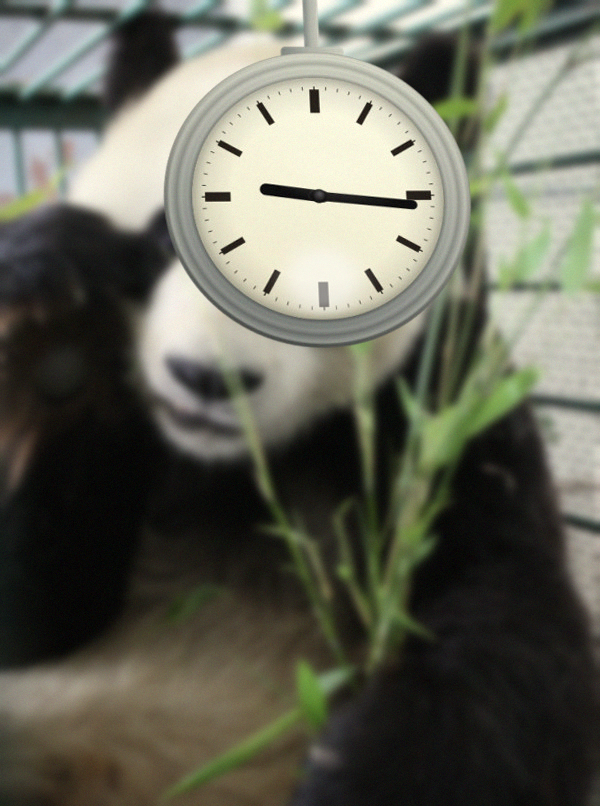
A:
9,16
